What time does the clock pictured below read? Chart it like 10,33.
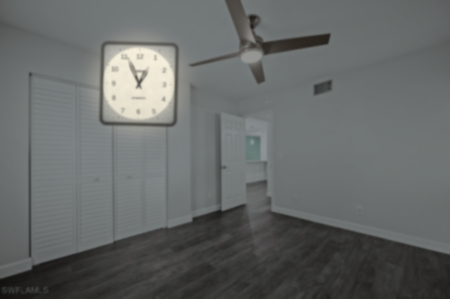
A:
12,56
